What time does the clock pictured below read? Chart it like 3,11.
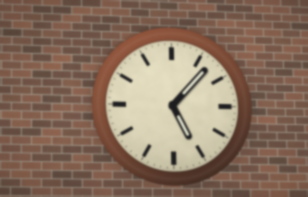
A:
5,07
